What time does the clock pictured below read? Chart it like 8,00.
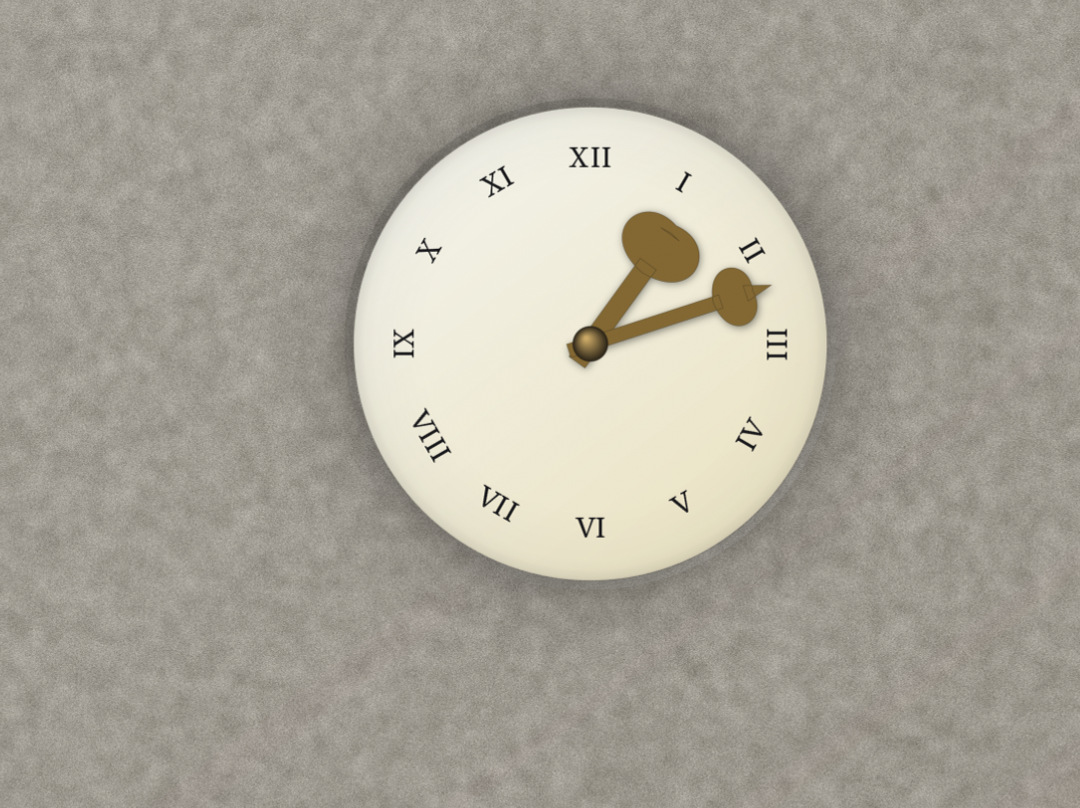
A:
1,12
